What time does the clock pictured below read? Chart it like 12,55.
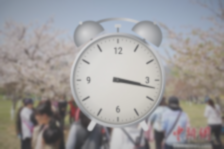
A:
3,17
